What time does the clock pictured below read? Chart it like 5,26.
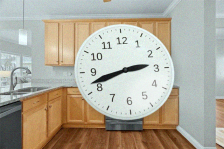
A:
2,42
